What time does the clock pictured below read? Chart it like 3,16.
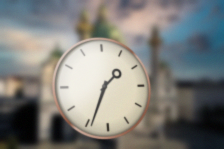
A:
1,34
